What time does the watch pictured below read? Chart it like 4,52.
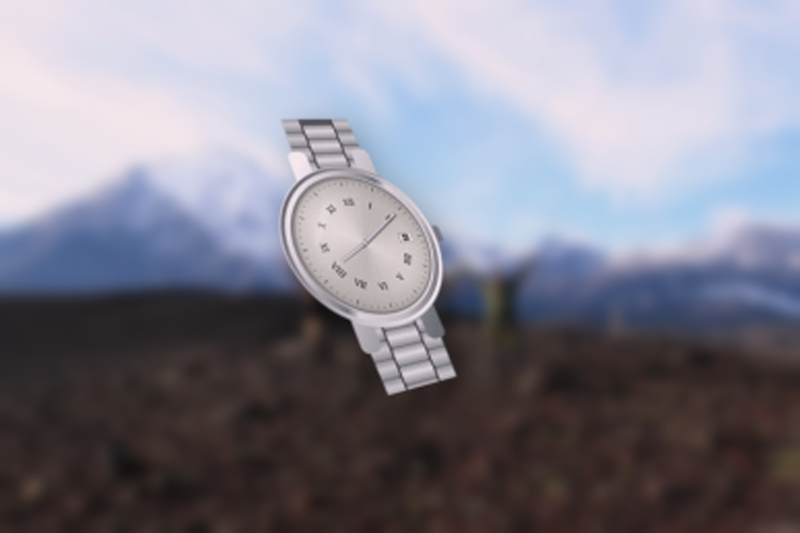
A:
8,10
